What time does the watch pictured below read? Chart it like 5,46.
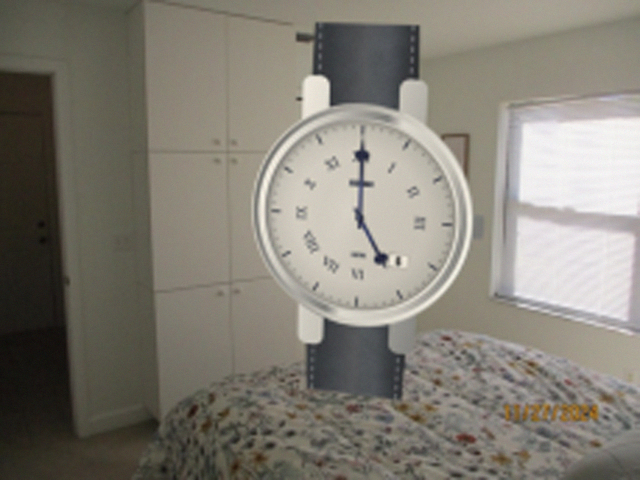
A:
5,00
